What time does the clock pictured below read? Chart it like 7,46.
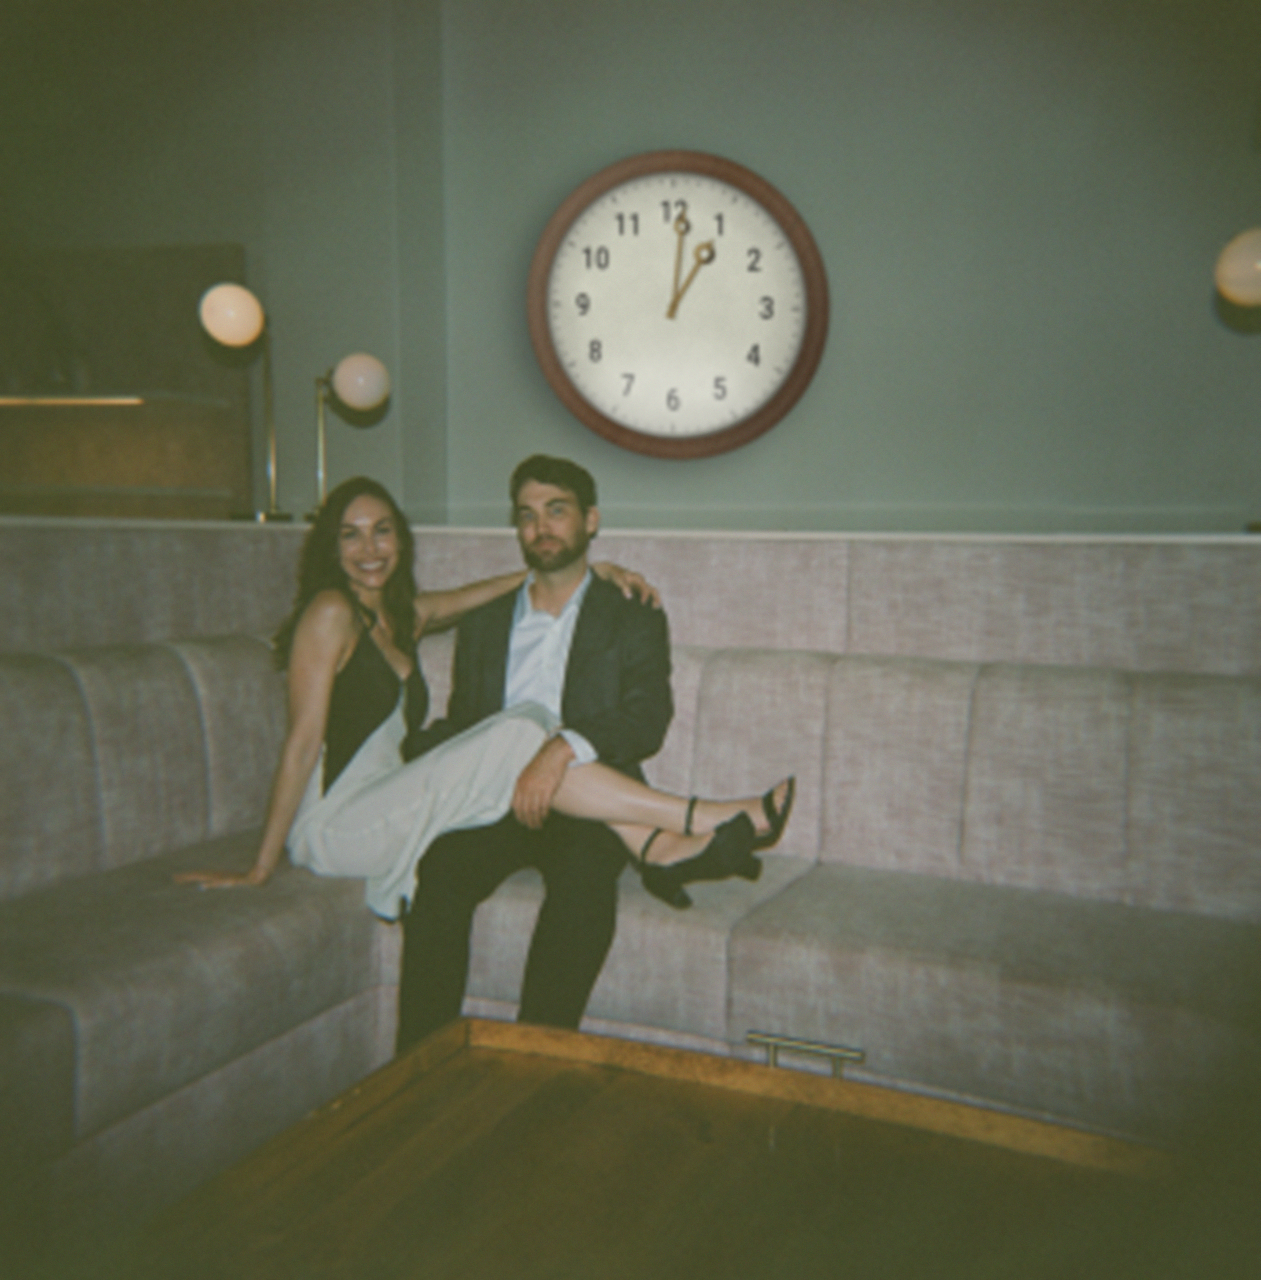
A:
1,01
